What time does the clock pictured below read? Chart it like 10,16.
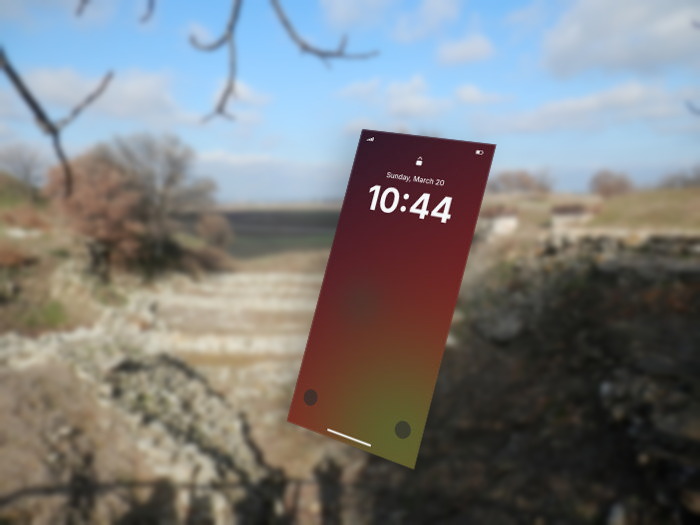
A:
10,44
